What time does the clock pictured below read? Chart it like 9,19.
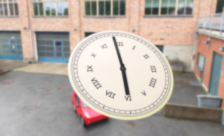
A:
5,59
